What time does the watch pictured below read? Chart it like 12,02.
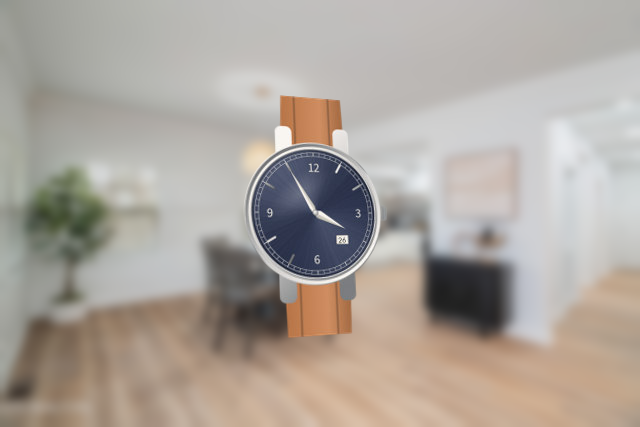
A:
3,55
